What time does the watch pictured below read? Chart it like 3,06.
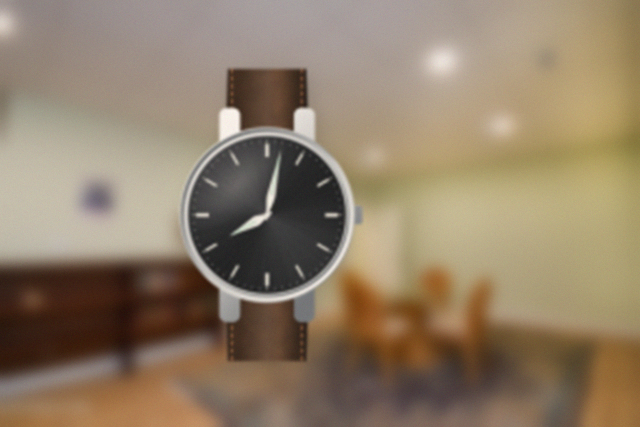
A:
8,02
